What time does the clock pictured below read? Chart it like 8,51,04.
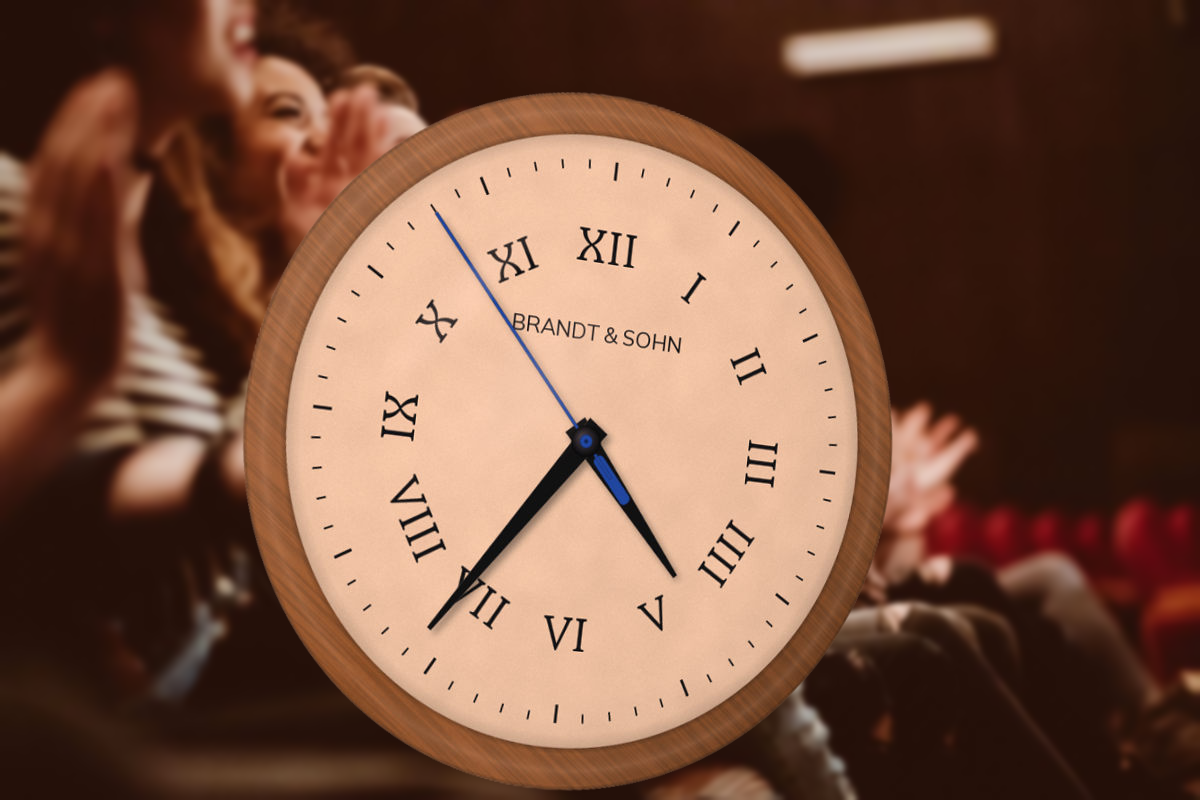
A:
4,35,53
